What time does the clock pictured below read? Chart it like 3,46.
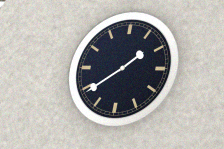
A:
1,39
